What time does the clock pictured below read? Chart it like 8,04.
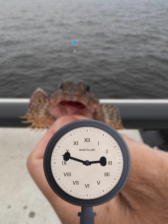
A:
2,48
